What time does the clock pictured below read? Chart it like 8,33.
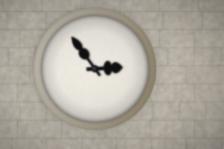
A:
2,54
